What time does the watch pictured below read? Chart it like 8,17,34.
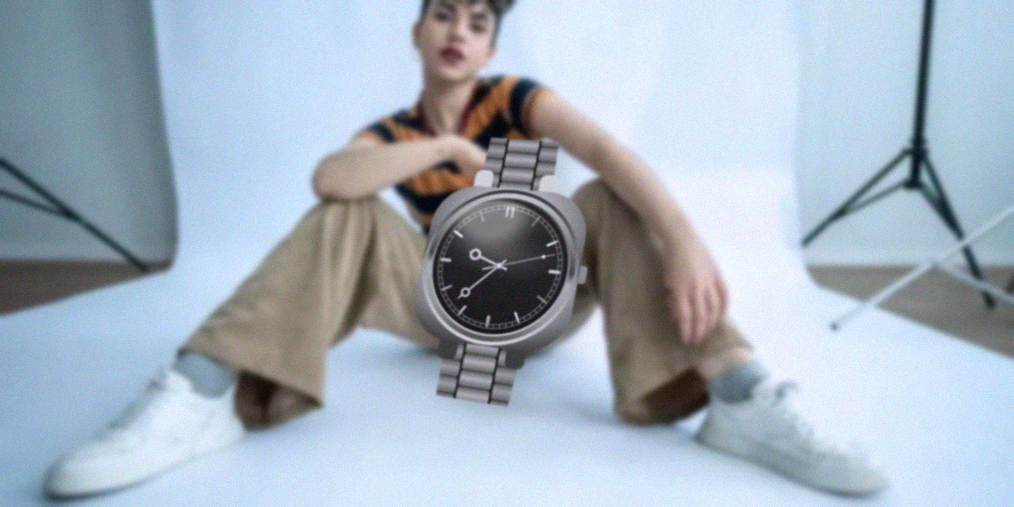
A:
9,37,12
